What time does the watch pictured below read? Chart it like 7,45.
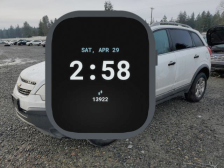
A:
2,58
